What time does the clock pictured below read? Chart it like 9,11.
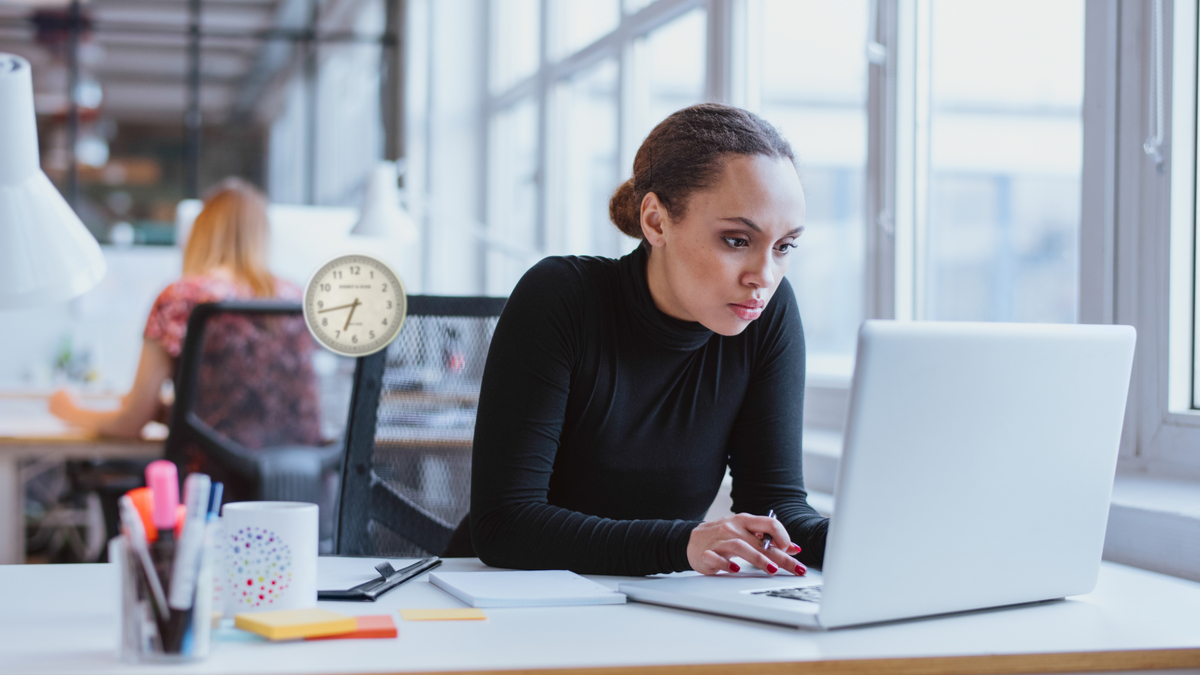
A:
6,43
